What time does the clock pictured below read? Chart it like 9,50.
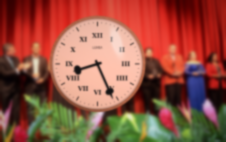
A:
8,26
